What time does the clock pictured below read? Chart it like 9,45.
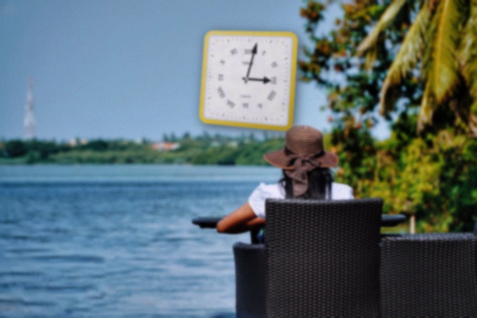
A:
3,02
